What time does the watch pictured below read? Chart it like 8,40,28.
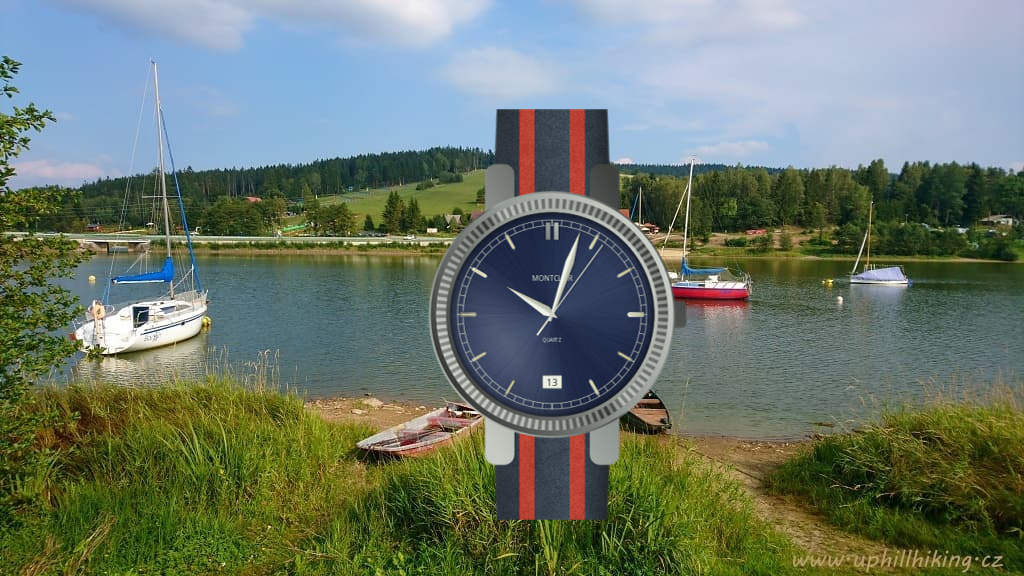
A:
10,03,06
